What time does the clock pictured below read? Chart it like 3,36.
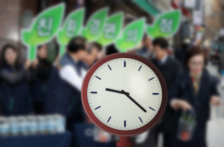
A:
9,22
